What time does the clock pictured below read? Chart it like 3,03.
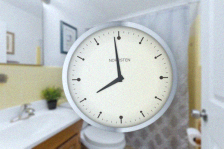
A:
7,59
